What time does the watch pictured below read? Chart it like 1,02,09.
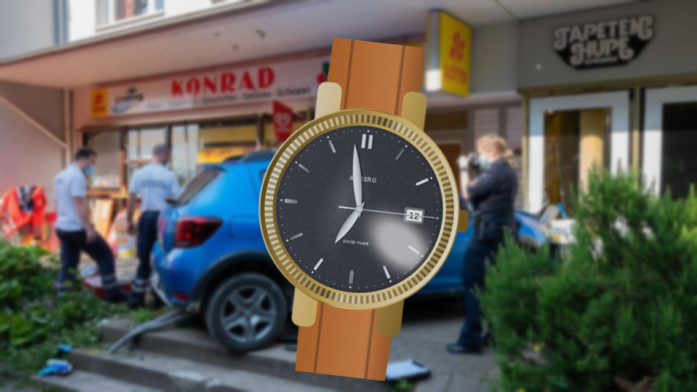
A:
6,58,15
